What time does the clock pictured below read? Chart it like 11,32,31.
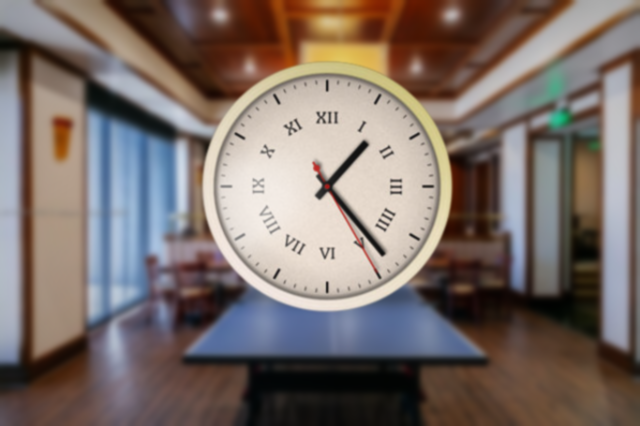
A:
1,23,25
